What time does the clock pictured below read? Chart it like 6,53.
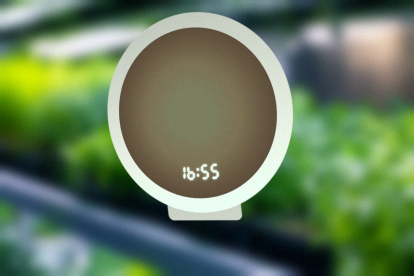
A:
16,55
